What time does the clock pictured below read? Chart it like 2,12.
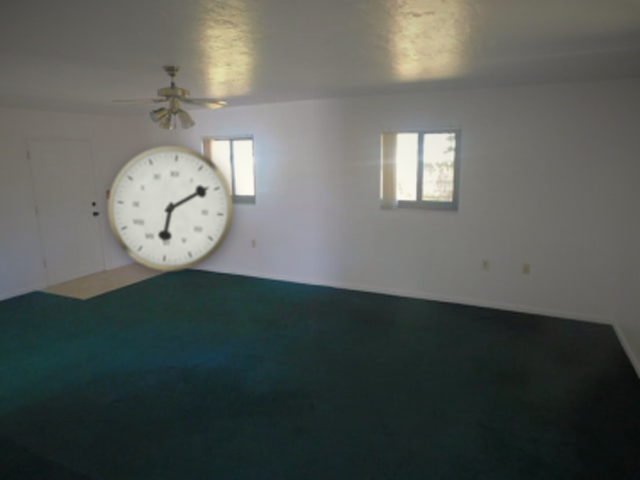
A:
6,09
